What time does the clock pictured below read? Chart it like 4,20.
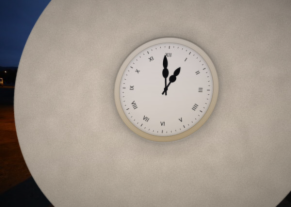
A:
12,59
